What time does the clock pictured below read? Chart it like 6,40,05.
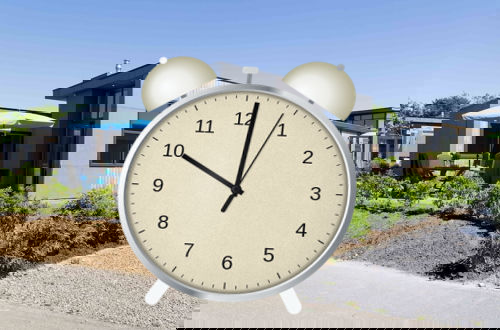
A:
10,01,04
